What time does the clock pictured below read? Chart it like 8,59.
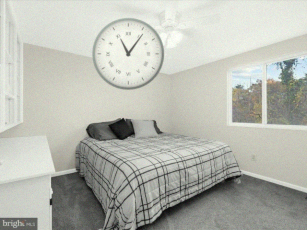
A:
11,06
